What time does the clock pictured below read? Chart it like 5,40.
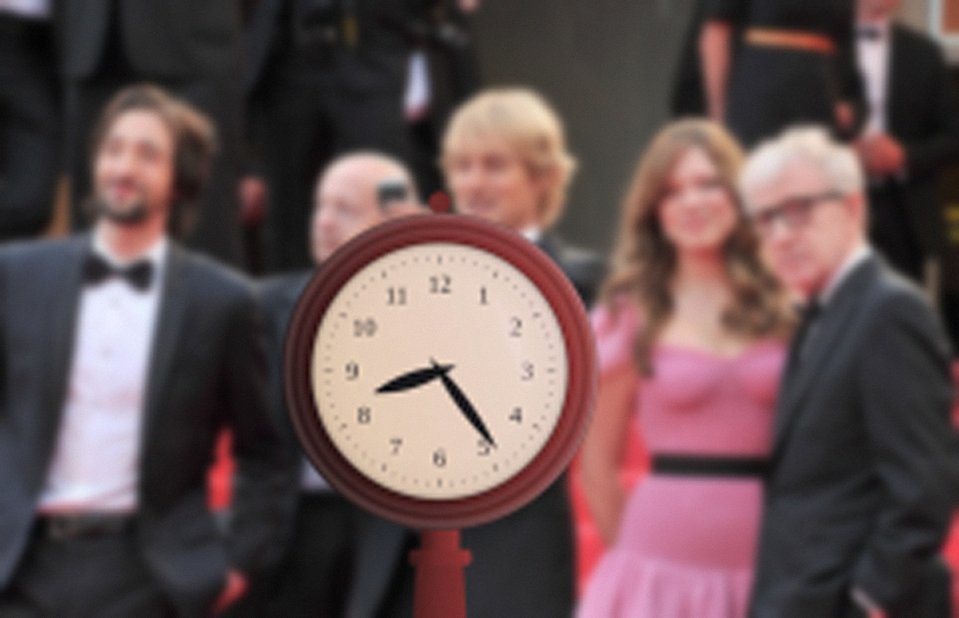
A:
8,24
